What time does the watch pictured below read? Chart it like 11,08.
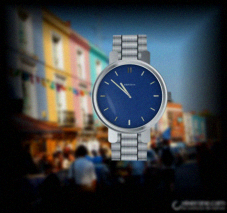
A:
10,52
